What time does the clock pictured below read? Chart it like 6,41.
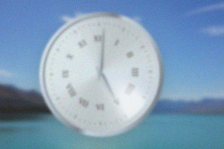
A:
5,01
